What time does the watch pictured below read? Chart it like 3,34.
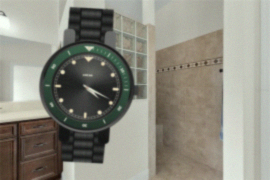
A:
4,19
